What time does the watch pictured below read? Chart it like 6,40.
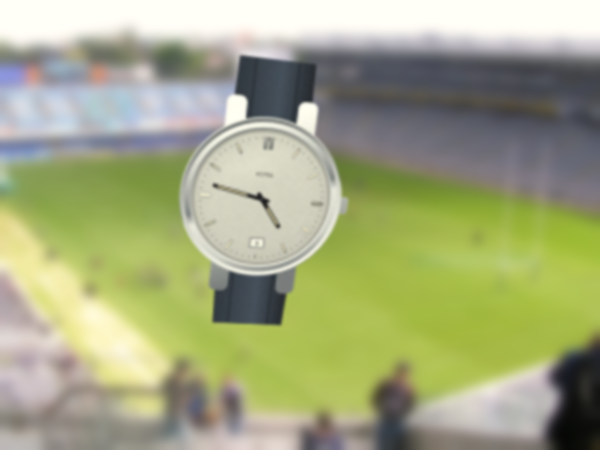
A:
4,47
